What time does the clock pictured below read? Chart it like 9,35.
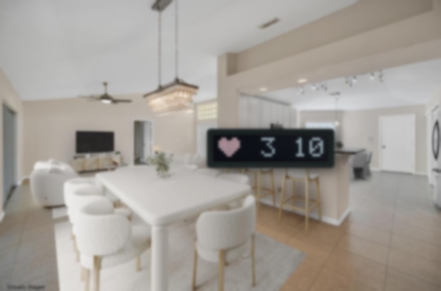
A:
3,10
